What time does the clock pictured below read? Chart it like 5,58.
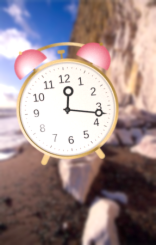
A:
12,17
